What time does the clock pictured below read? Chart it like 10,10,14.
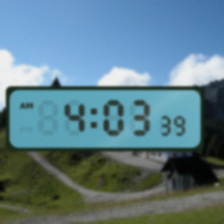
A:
4,03,39
